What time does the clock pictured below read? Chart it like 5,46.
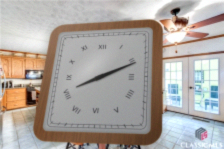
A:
8,11
